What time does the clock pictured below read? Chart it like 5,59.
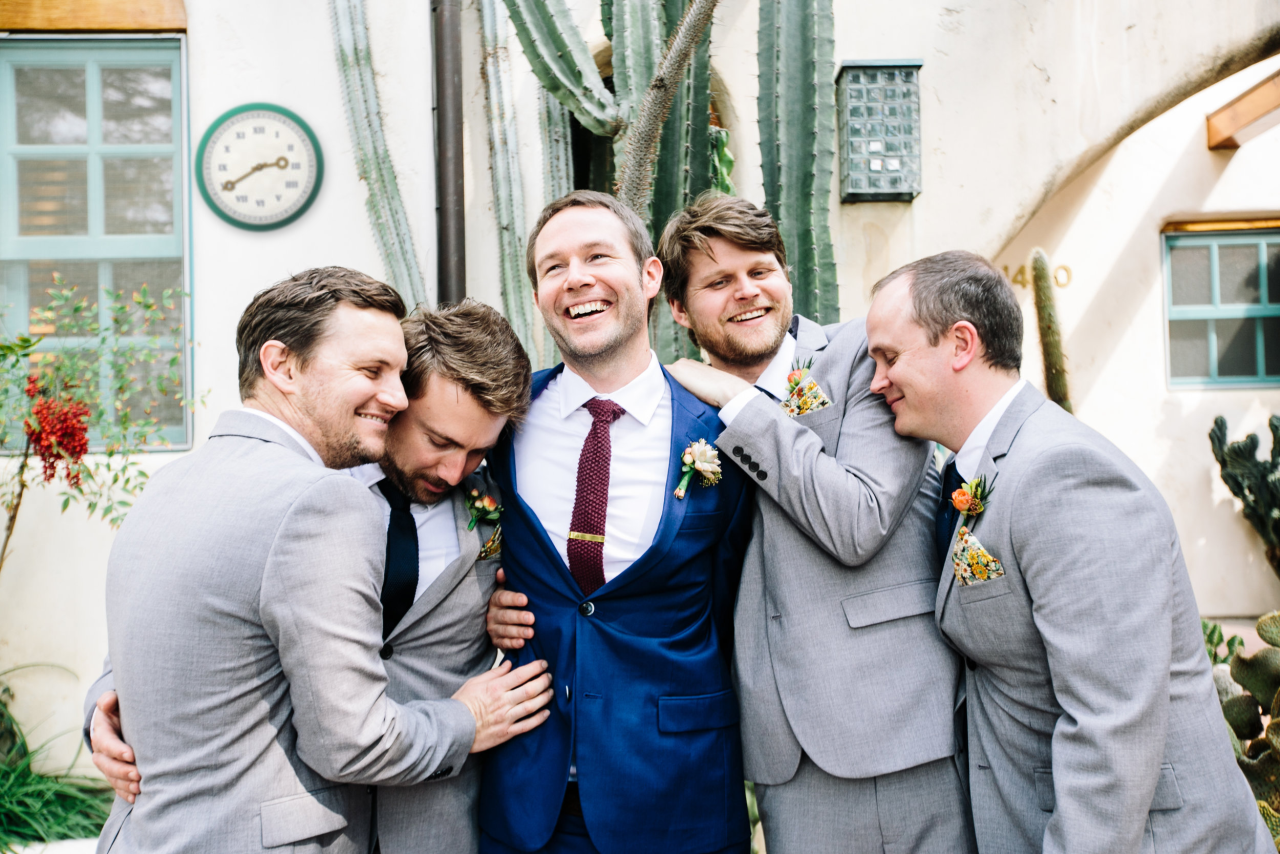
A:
2,40
